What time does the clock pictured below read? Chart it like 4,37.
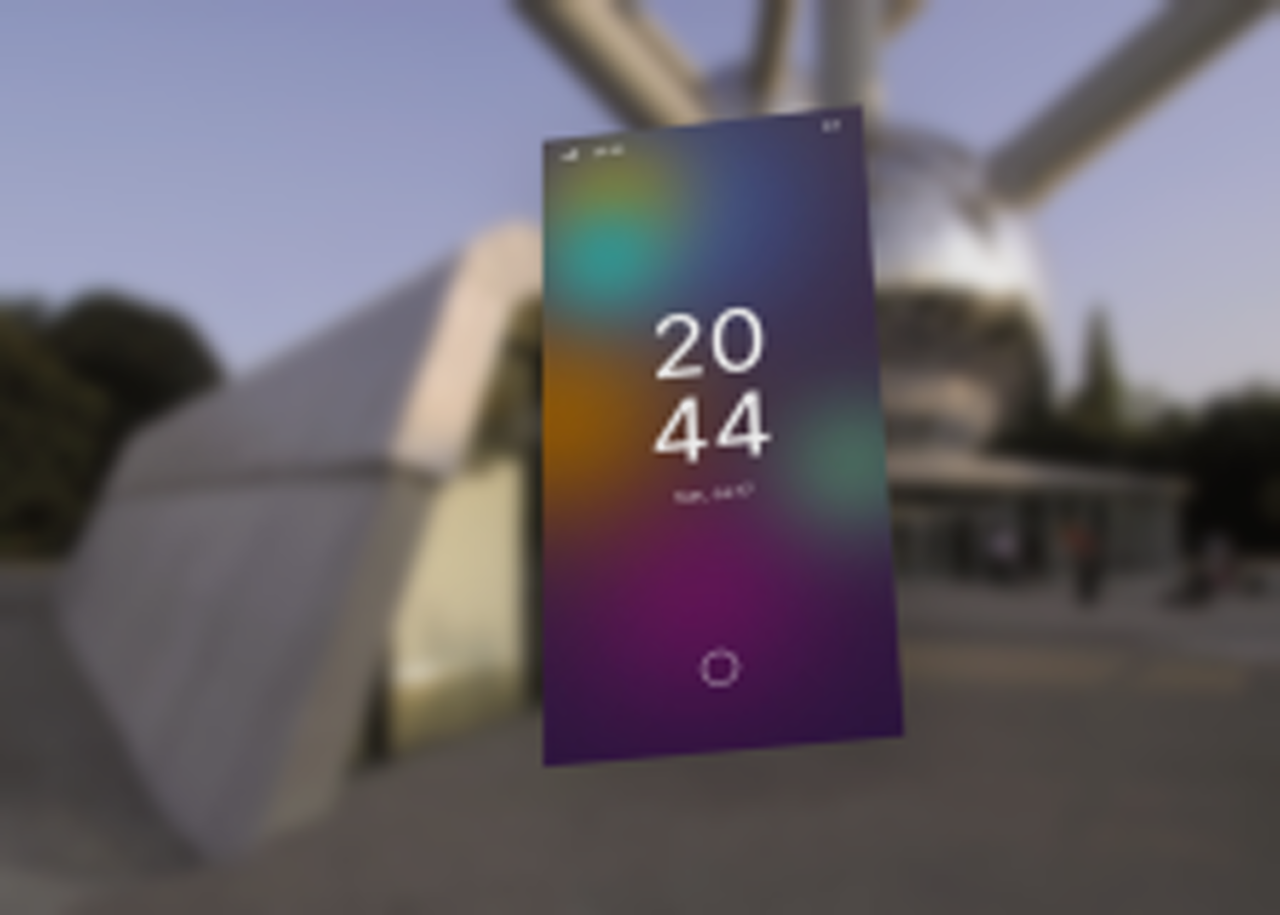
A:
20,44
